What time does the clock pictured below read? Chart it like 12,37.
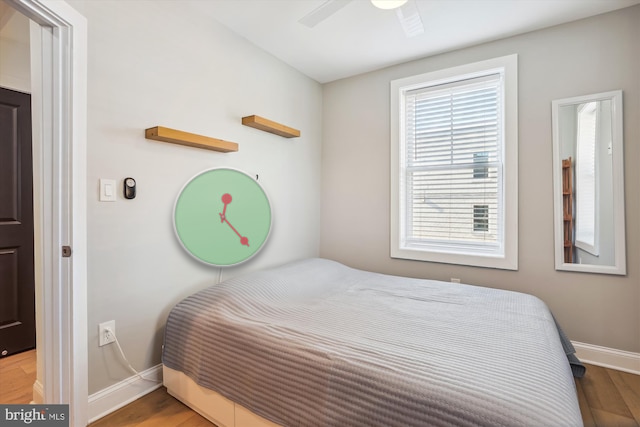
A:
12,23
